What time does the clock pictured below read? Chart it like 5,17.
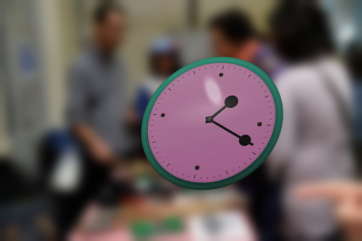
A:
1,19
